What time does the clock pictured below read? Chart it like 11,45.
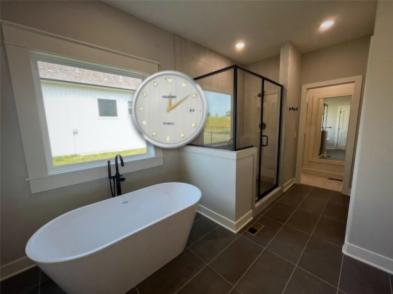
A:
12,09
